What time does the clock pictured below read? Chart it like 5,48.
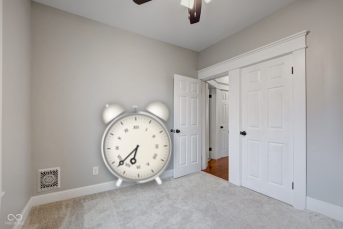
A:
6,38
